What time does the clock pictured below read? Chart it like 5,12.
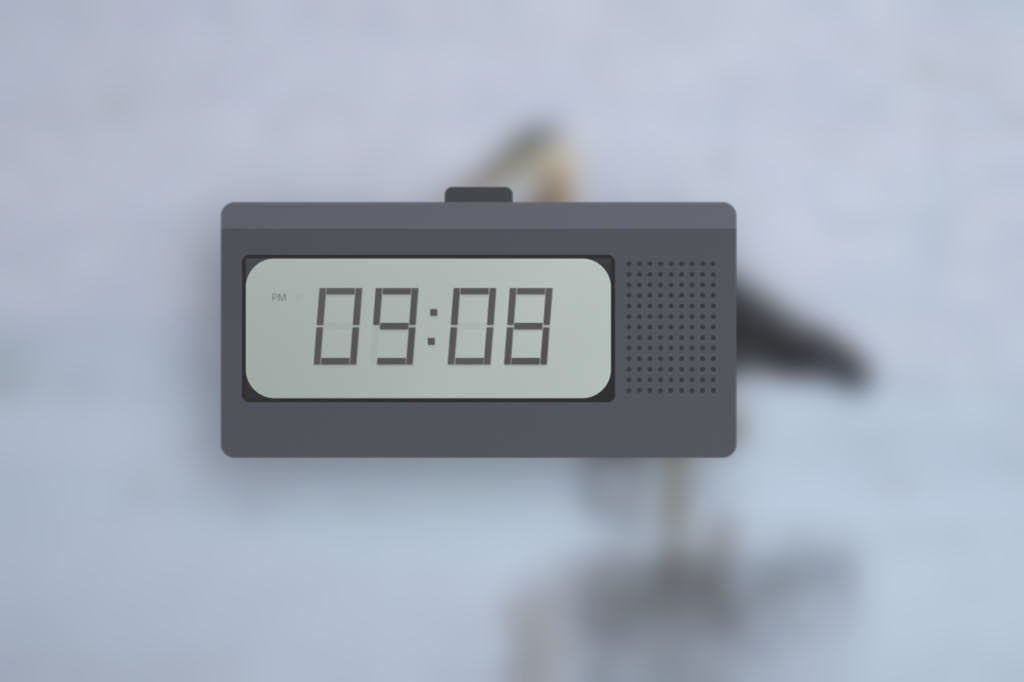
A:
9,08
